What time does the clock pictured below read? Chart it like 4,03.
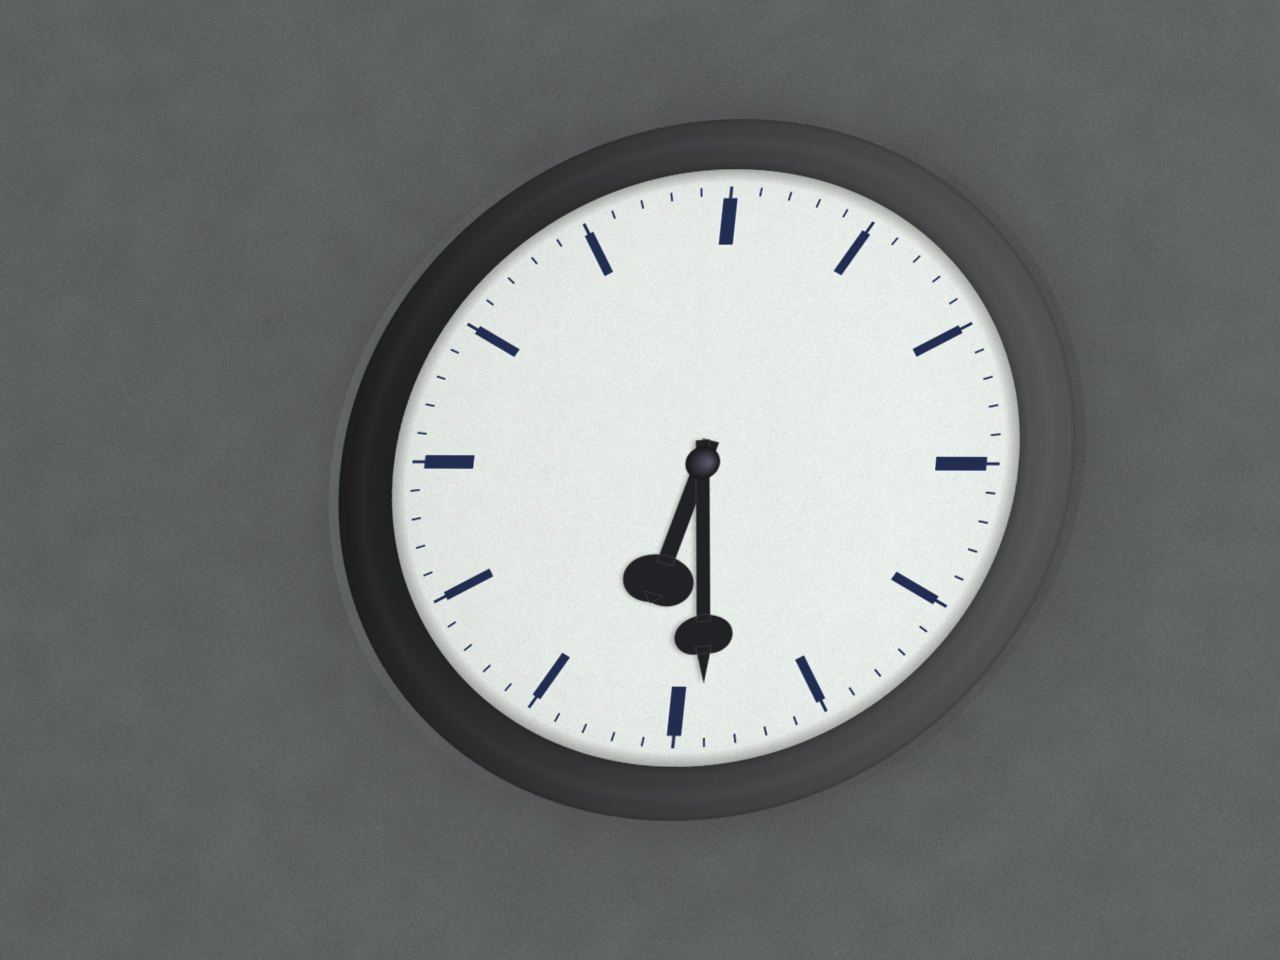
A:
6,29
